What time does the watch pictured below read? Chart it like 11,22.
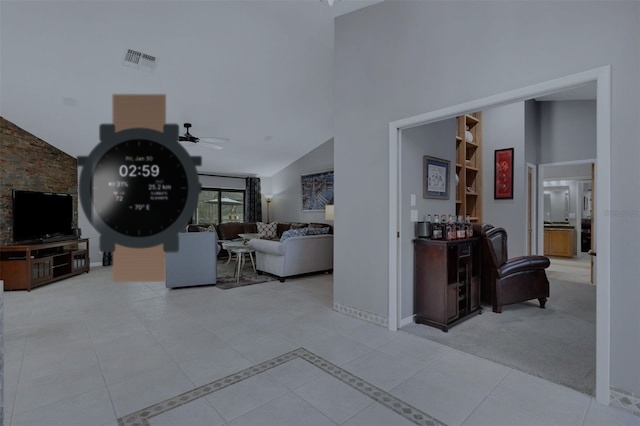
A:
2,59
